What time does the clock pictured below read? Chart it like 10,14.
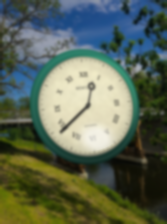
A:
12,39
